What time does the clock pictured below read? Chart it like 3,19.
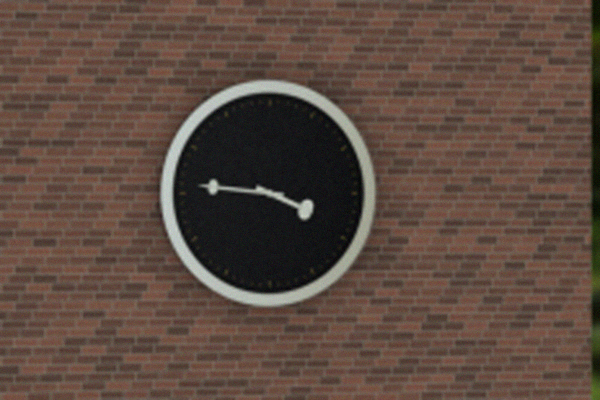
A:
3,46
